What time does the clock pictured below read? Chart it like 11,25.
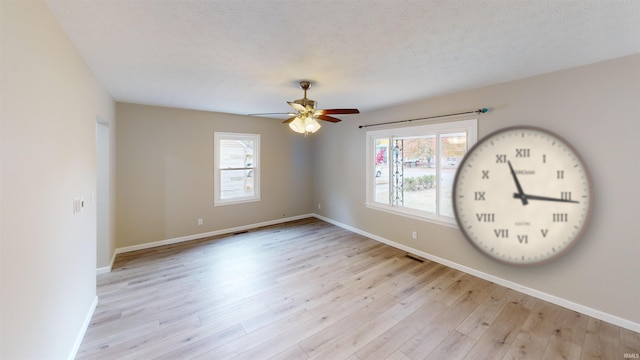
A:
11,16
